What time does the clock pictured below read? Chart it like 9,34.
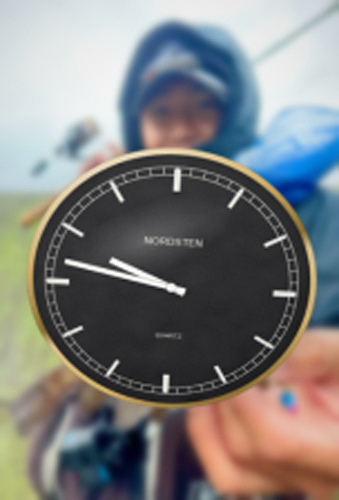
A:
9,47
